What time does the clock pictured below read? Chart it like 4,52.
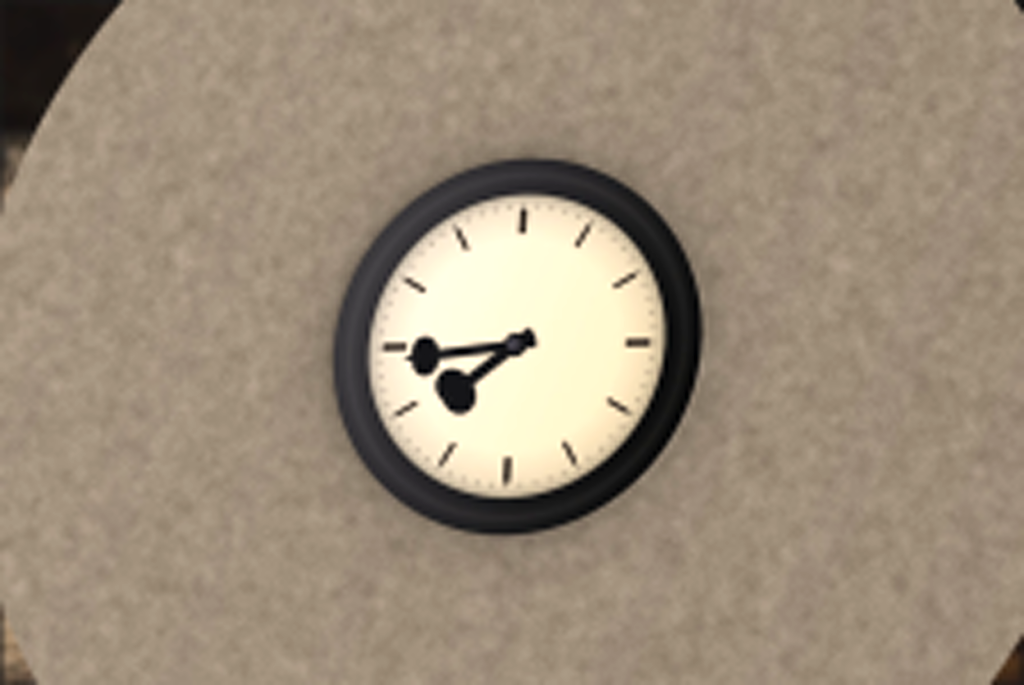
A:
7,44
